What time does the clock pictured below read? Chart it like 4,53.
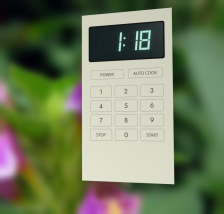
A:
1,18
